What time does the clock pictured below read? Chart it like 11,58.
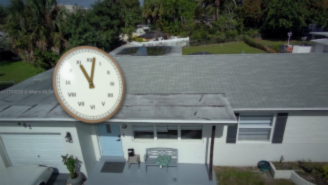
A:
11,02
